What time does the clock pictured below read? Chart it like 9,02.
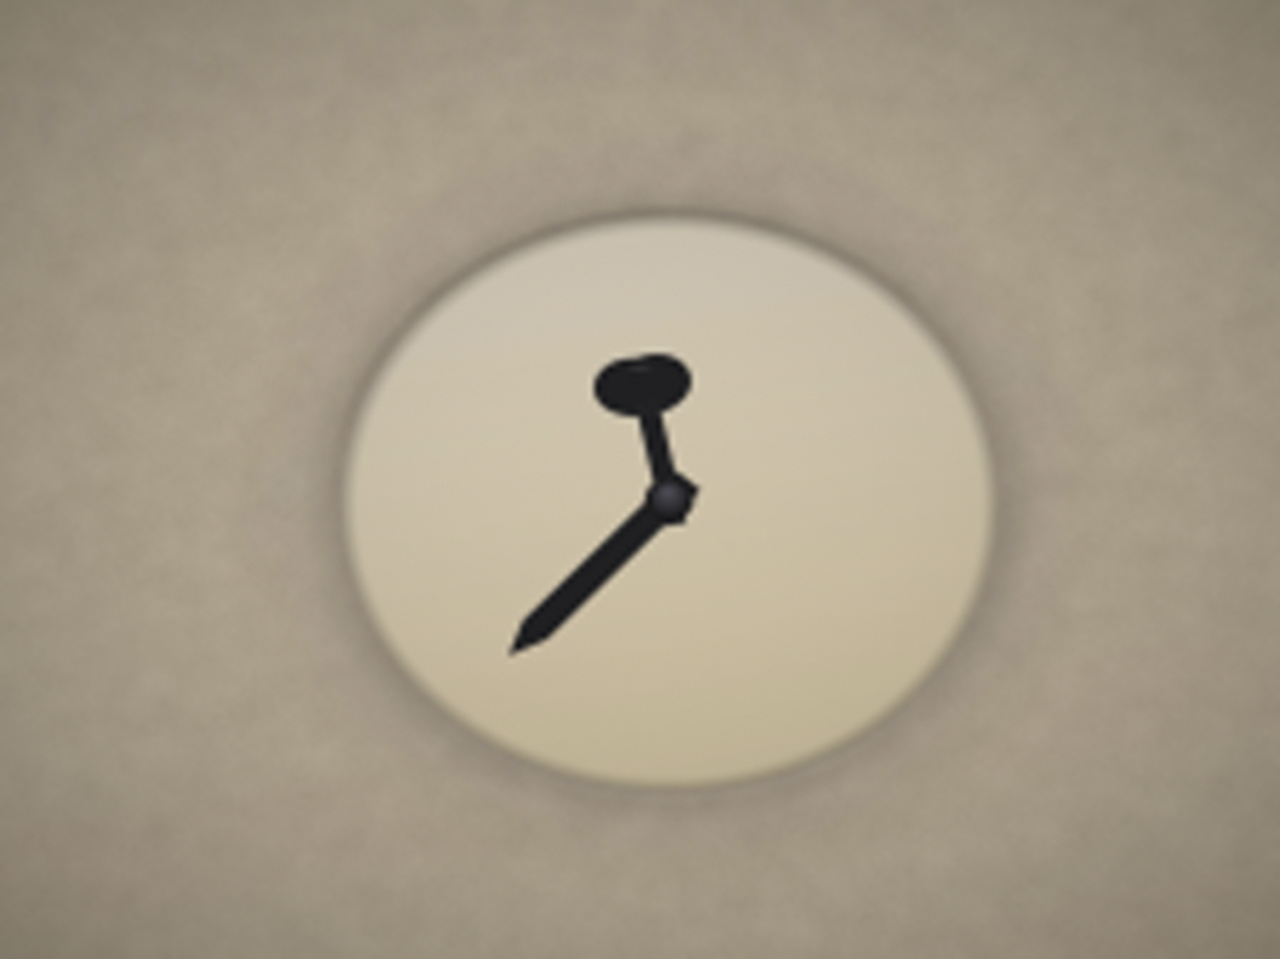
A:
11,37
